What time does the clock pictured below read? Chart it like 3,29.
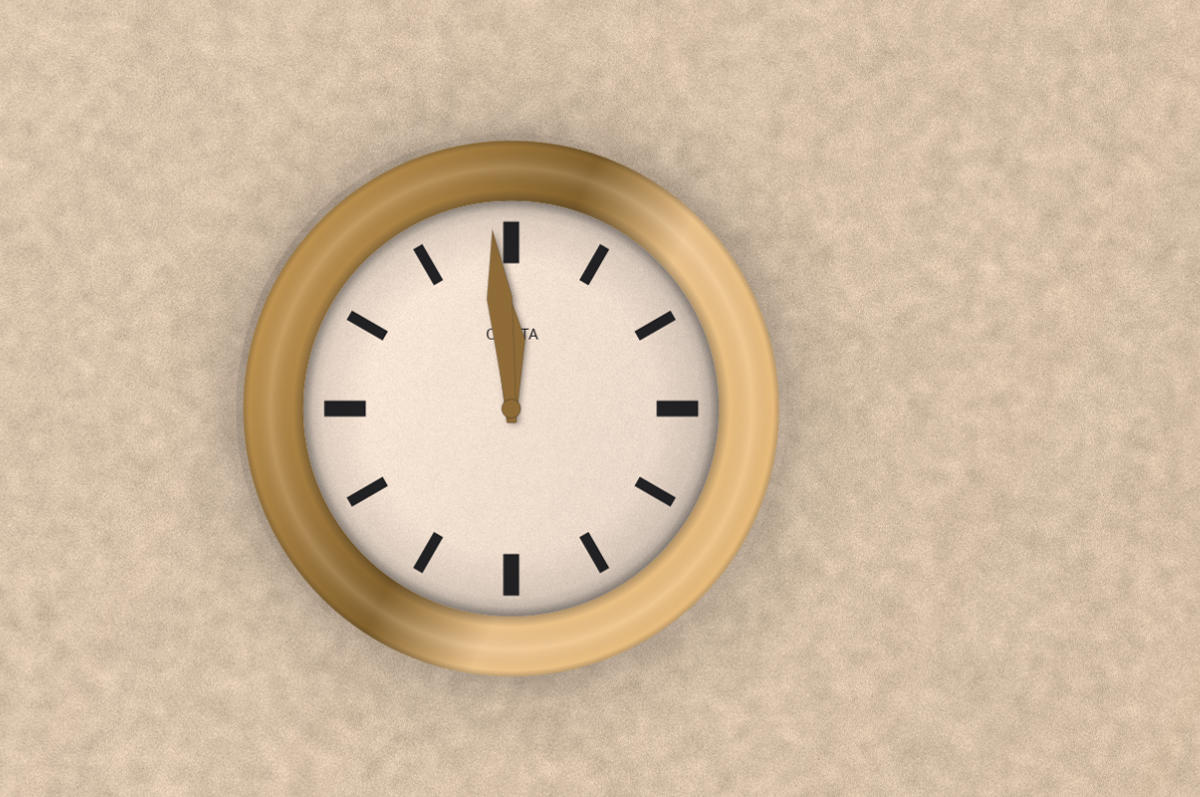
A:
11,59
